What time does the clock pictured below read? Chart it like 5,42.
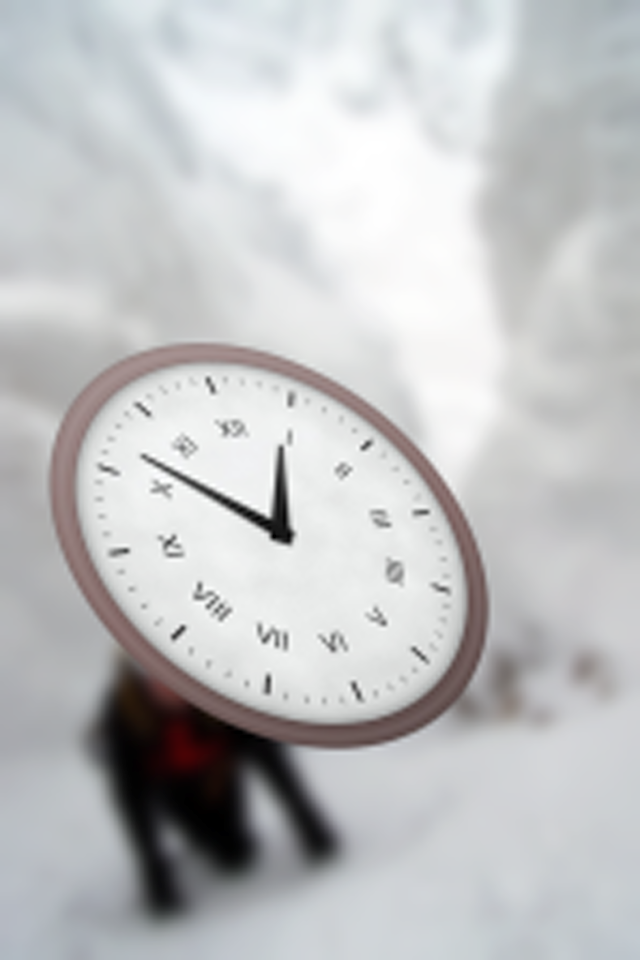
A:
12,52
